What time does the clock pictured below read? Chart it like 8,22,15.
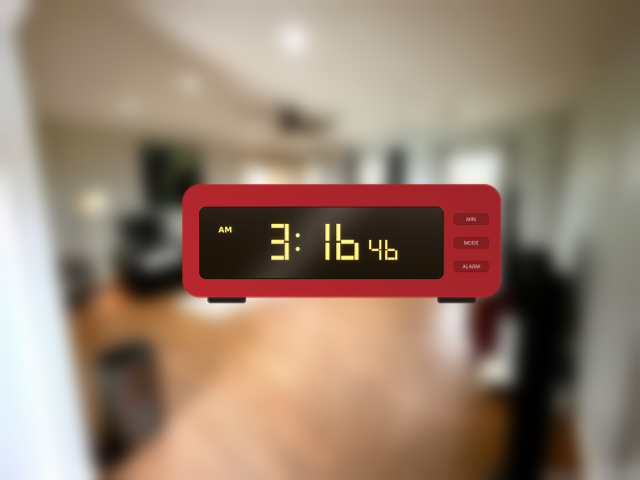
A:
3,16,46
